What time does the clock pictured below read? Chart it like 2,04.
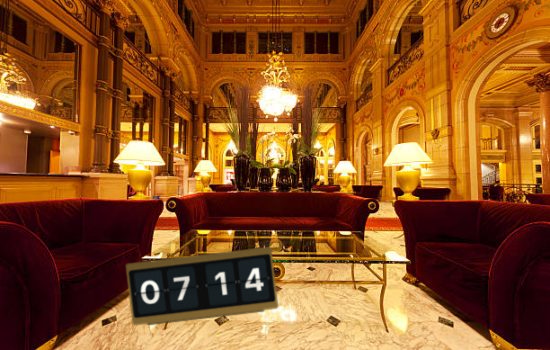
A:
7,14
